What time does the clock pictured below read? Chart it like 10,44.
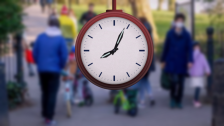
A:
8,04
